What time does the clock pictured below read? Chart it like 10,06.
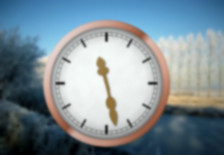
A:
11,28
